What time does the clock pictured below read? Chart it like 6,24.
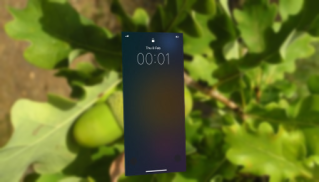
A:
0,01
